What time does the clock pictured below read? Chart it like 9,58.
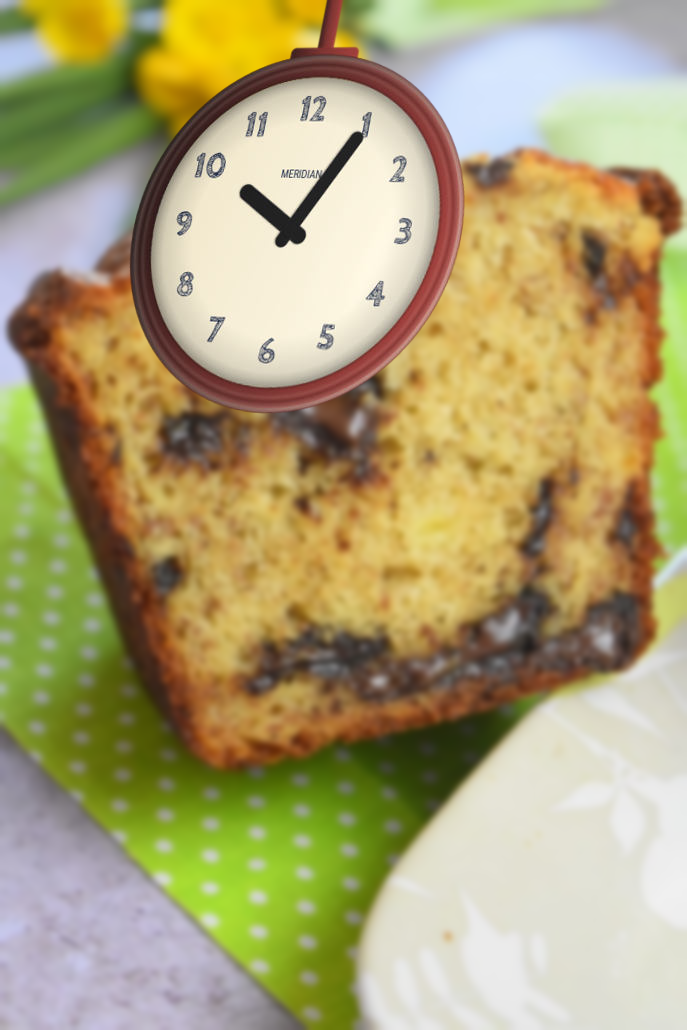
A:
10,05
